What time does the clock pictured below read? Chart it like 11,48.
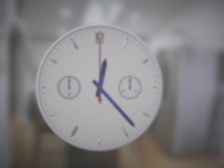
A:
12,23
